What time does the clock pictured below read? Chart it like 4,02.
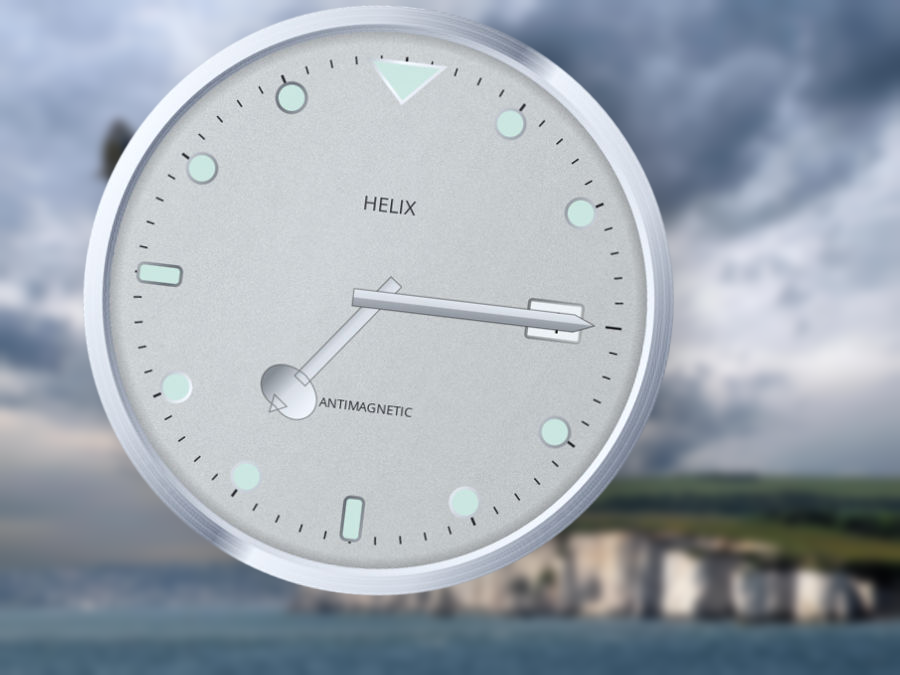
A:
7,15
